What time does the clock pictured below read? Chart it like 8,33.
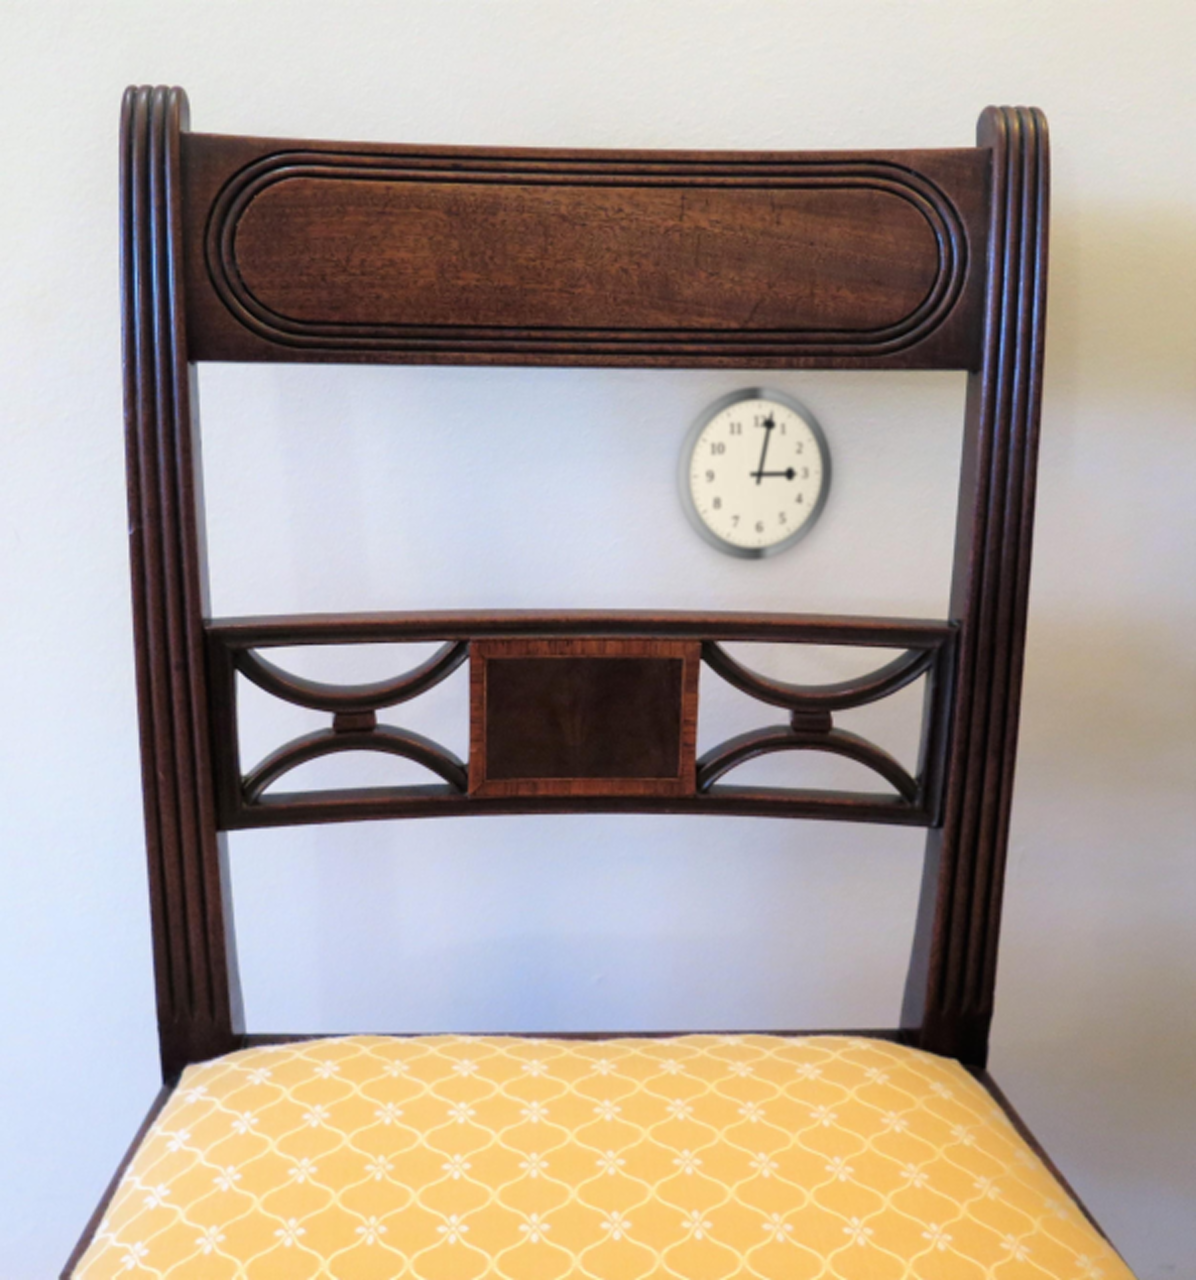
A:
3,02
